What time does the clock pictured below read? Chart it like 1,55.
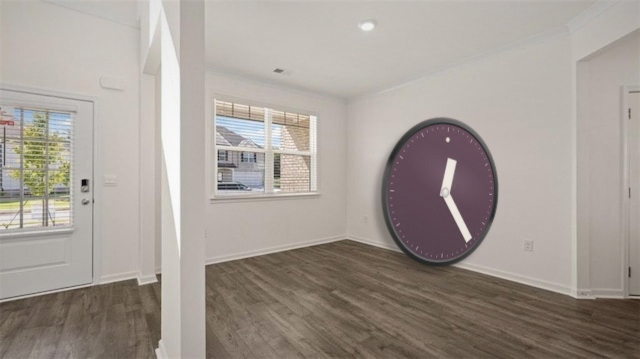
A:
12,24
